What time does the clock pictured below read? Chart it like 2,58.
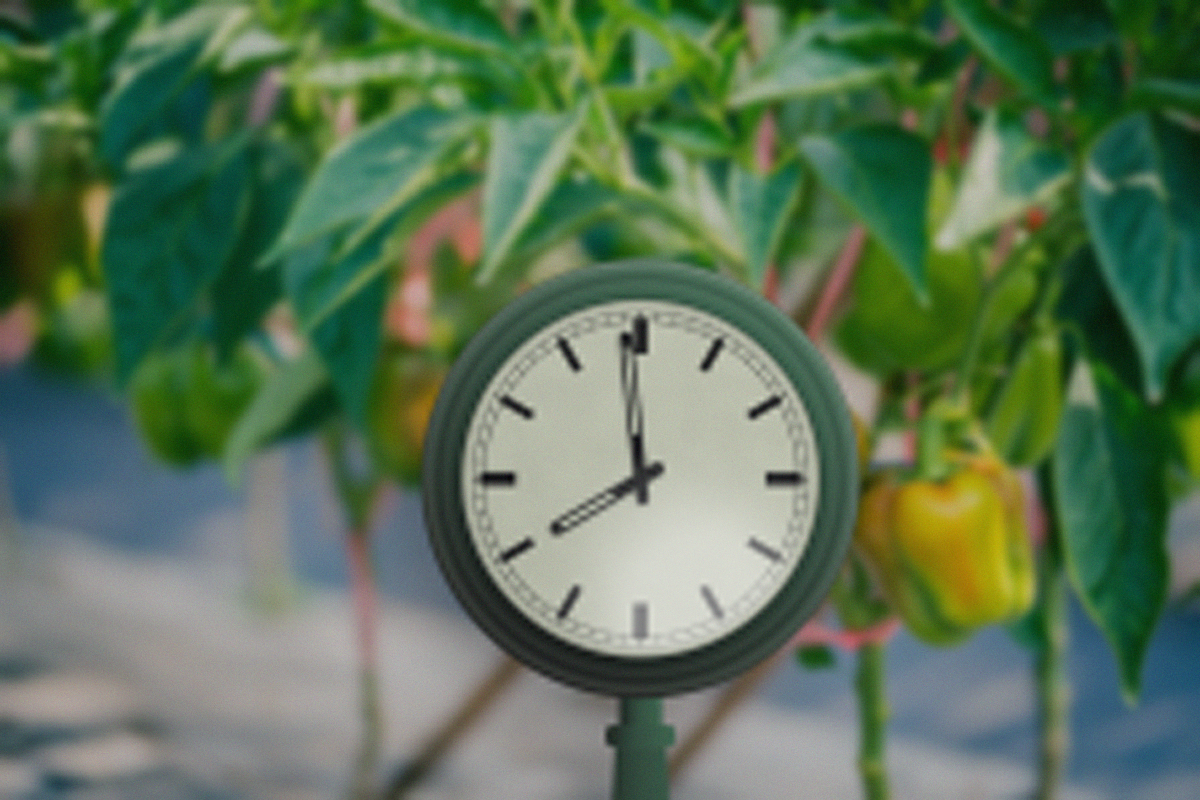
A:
7,59
